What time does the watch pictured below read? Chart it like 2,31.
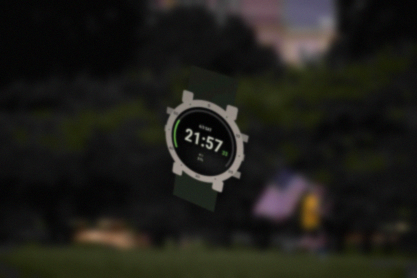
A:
21,57
